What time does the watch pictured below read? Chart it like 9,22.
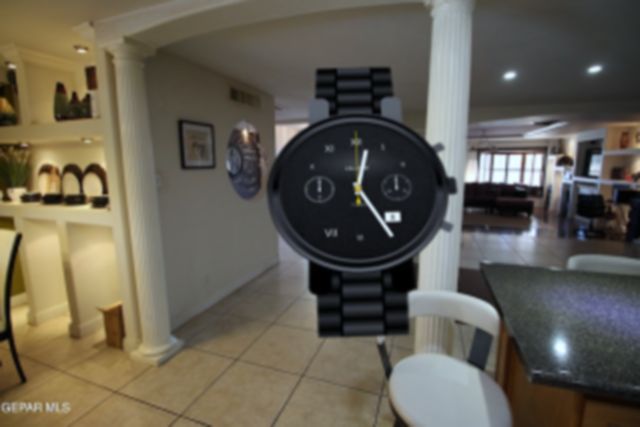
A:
12,25
